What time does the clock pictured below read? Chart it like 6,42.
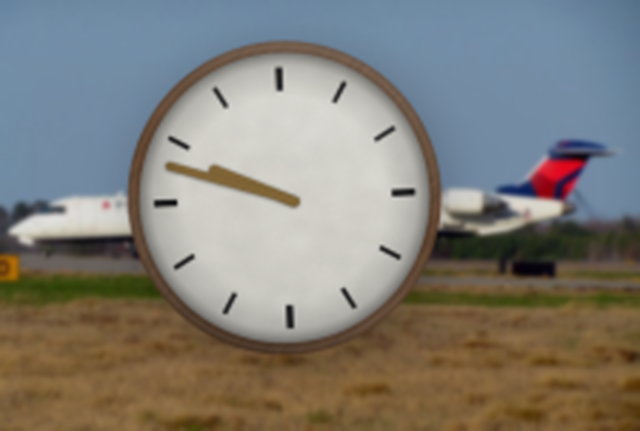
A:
9,48
